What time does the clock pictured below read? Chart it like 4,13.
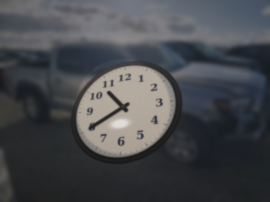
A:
10,40
